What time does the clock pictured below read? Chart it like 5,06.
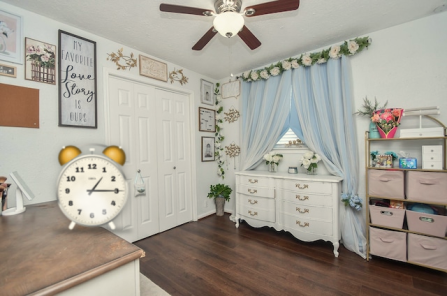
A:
1,15
